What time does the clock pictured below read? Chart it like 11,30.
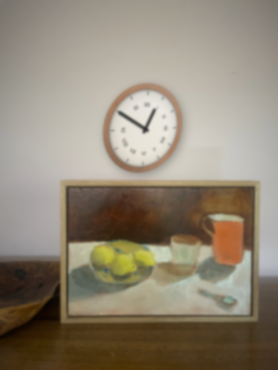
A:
12,50
